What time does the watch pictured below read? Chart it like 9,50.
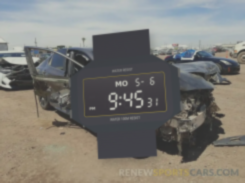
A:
9,45
